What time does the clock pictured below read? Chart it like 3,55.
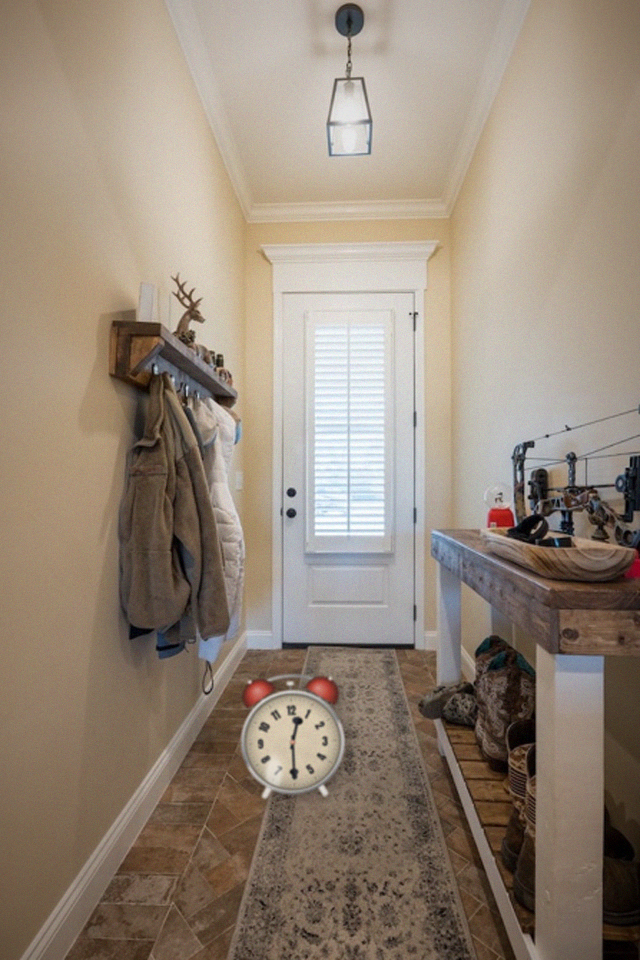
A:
12,30
